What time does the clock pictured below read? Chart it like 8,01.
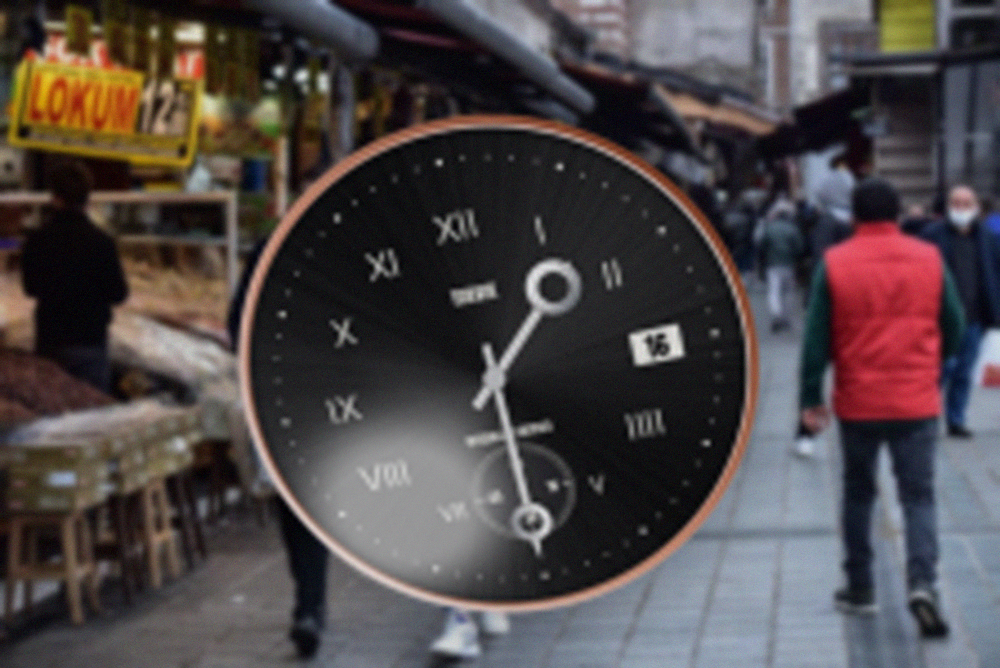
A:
1,30
